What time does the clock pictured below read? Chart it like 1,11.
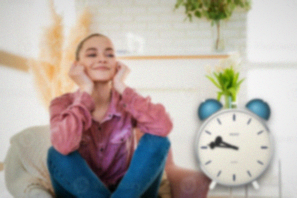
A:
9,46
